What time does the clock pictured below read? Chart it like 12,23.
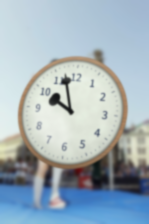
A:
9,57
